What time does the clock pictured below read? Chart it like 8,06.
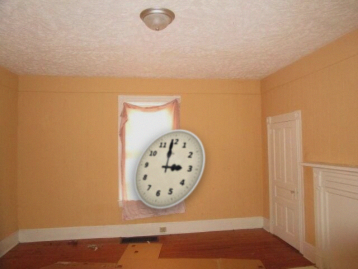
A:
2,59
